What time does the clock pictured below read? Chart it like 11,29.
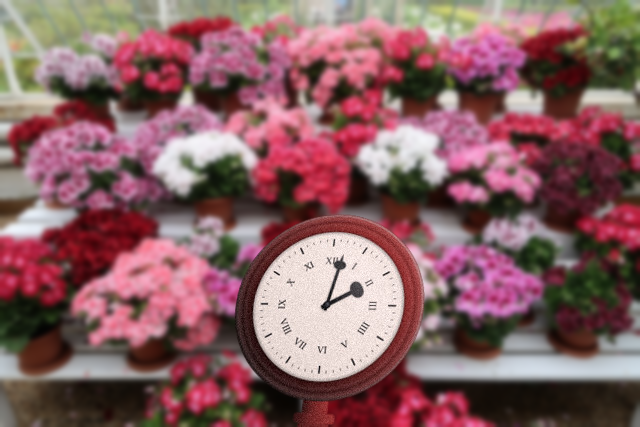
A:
2,02
